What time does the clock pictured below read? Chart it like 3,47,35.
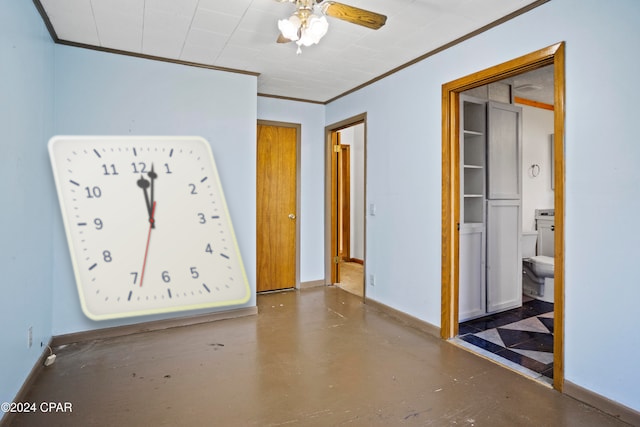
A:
12,02,34
